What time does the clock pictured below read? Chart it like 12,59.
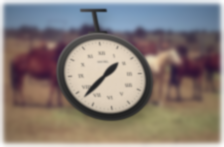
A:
1,38
